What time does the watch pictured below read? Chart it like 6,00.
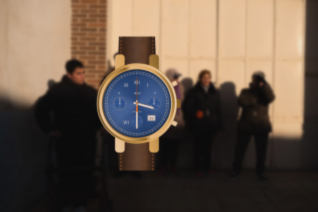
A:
3,30
